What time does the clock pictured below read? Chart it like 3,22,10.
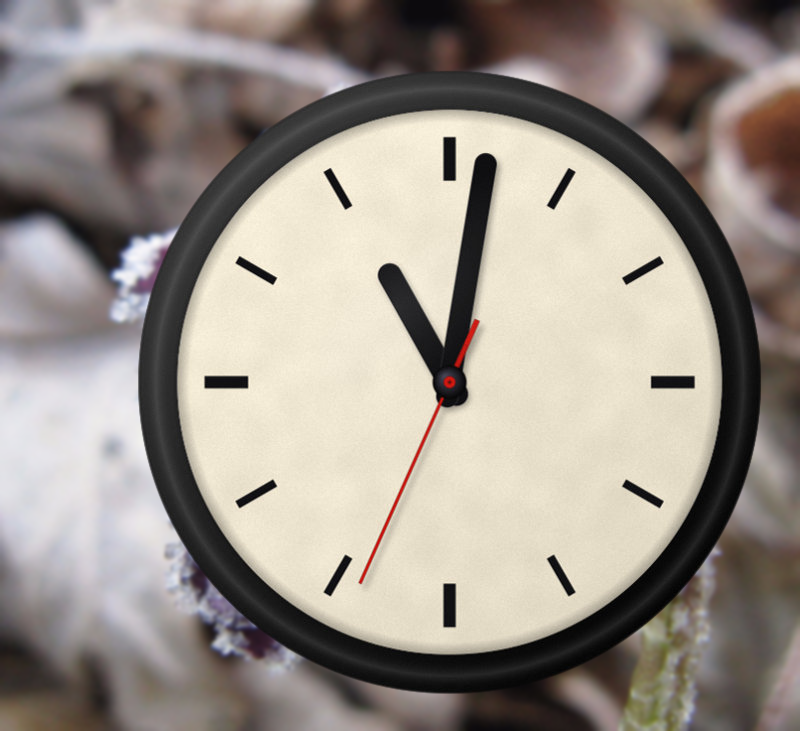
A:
11,01,34
